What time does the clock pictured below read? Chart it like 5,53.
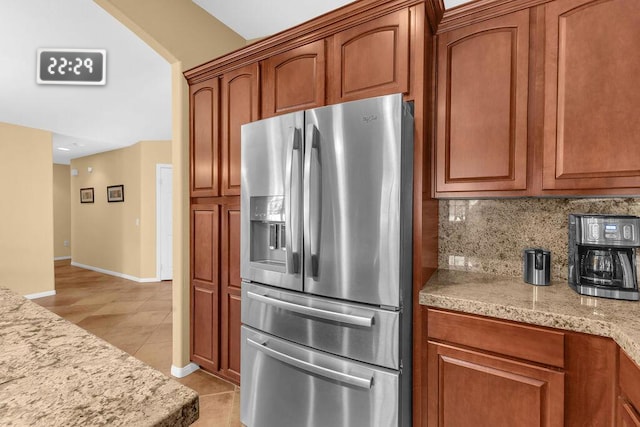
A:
22,29
